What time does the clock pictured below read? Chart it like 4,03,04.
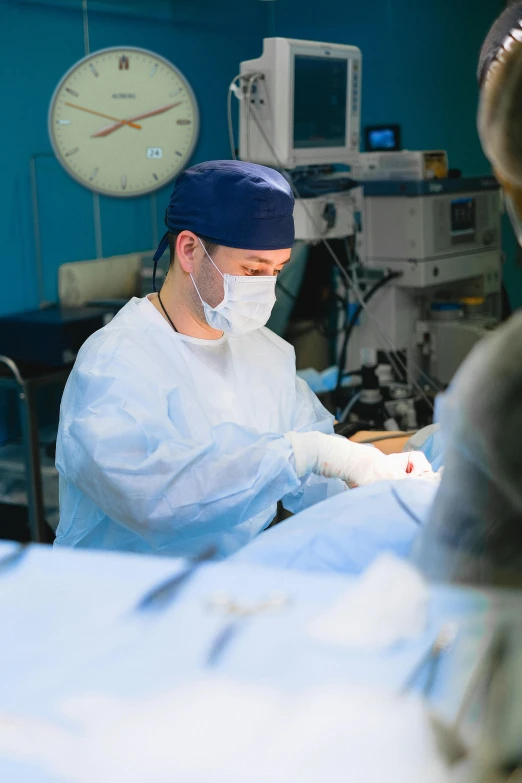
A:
8,11,48
